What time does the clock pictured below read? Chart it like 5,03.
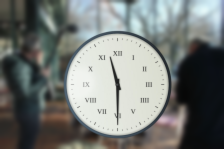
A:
11,30
